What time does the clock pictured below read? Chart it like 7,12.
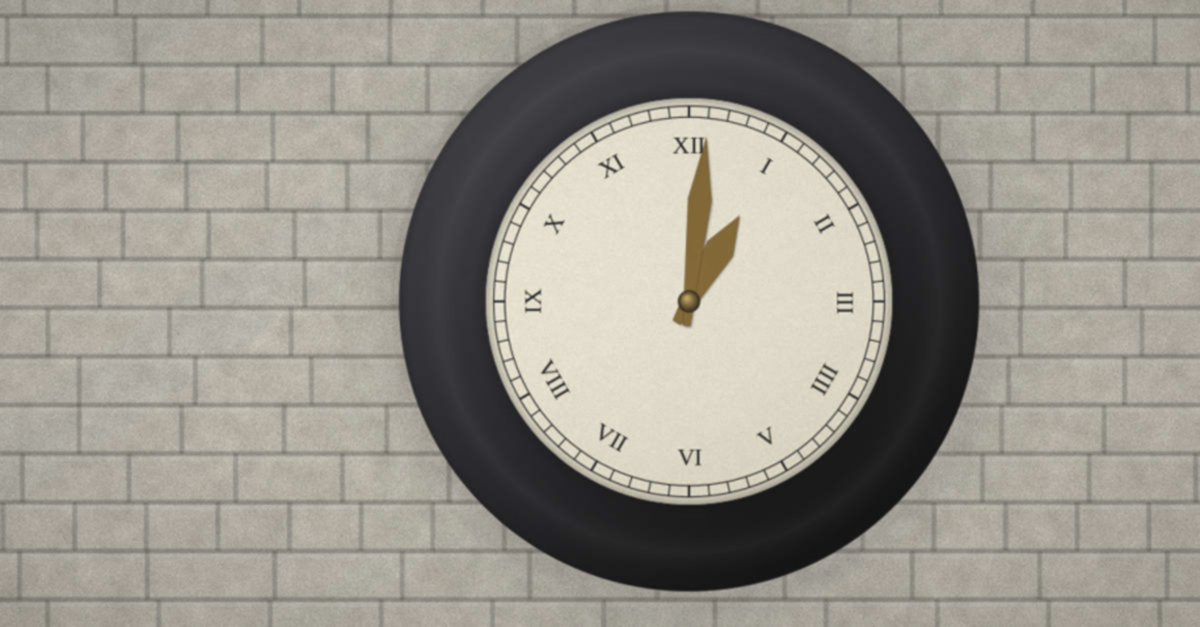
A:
1,01
